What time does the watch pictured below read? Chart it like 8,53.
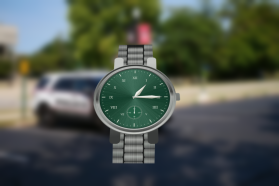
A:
1,15
